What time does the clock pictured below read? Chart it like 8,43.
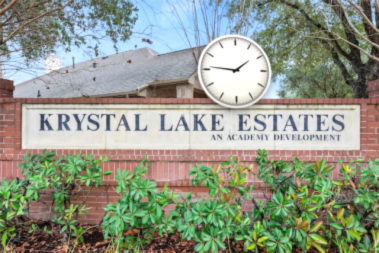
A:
1,46
